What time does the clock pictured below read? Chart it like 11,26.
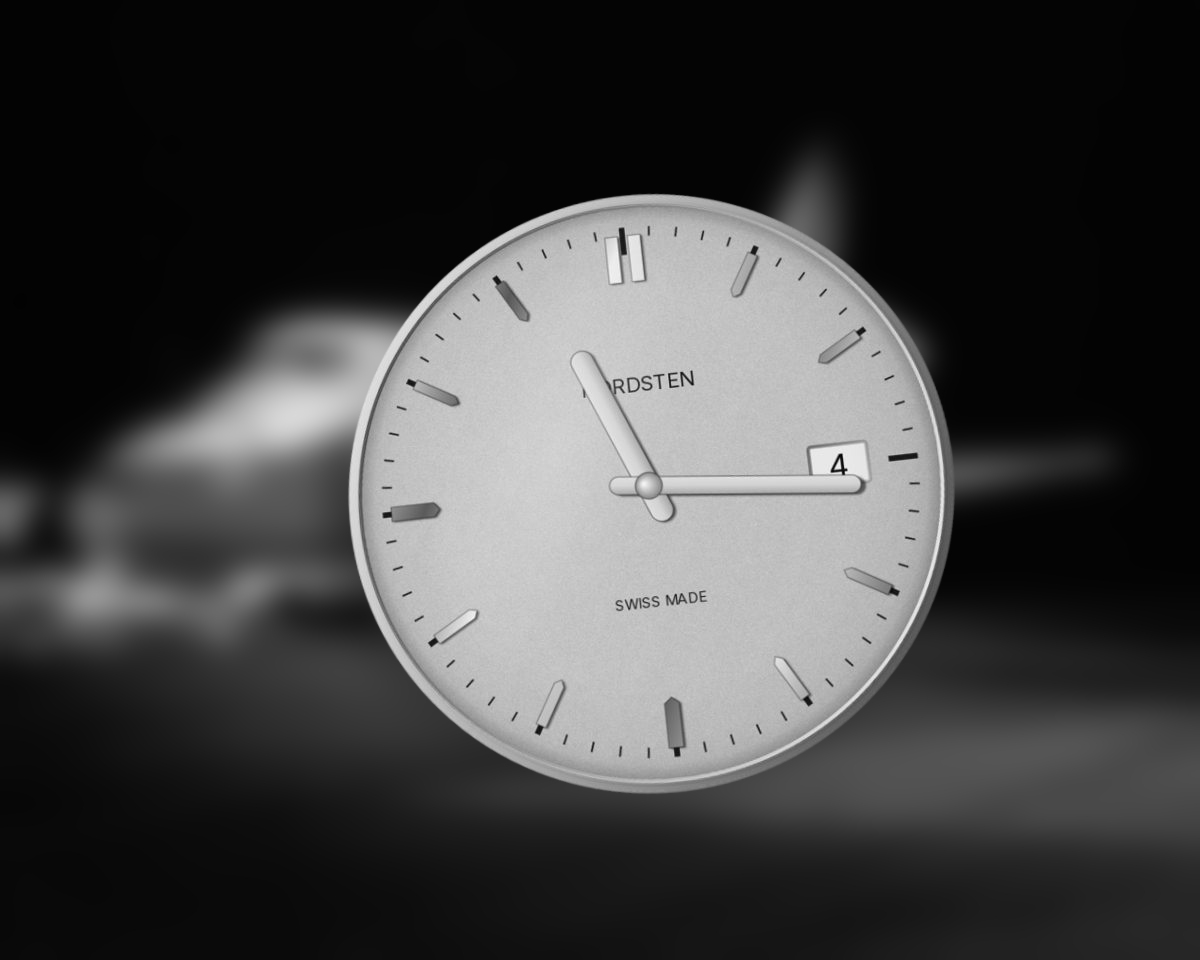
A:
11,16
